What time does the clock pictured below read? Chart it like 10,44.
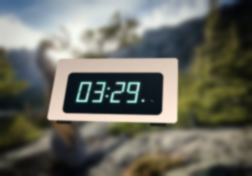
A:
3,29
